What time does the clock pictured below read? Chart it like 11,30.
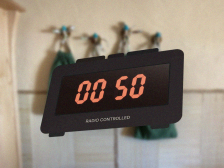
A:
0,50
